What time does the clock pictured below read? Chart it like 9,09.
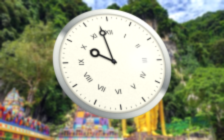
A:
9,58
